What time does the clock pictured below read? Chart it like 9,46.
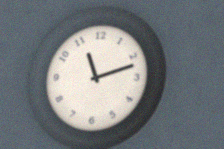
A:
11,12
